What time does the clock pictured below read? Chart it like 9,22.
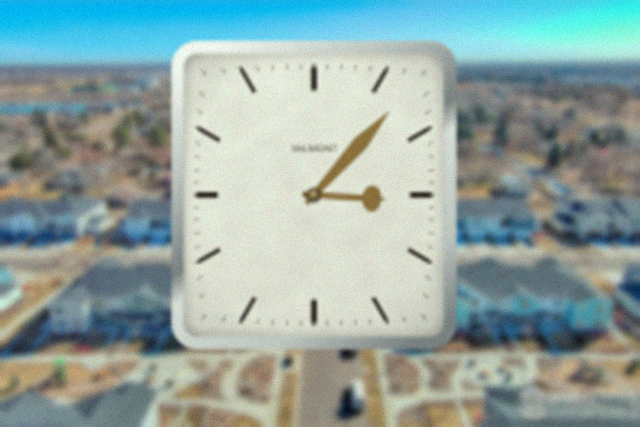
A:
3,07
